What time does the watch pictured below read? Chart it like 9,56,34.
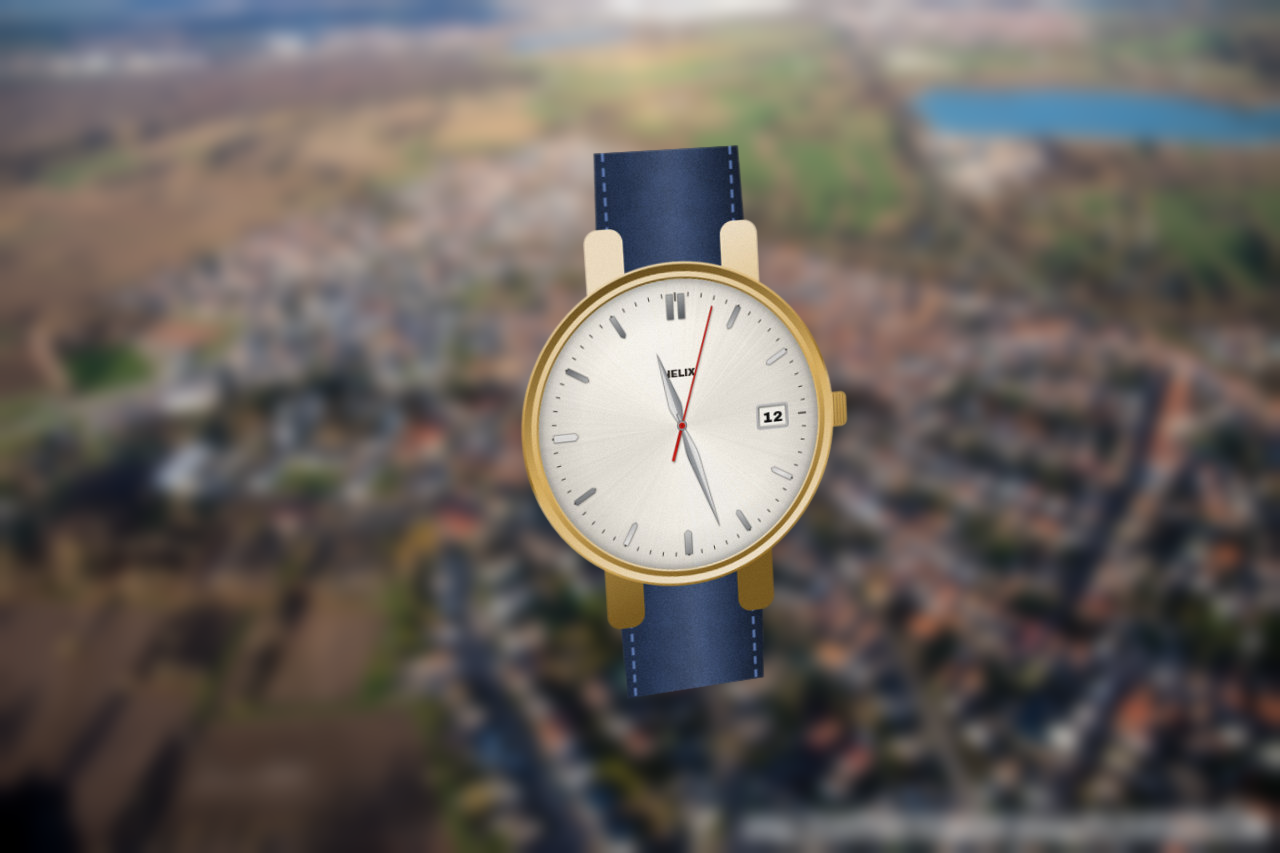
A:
11,27,03
